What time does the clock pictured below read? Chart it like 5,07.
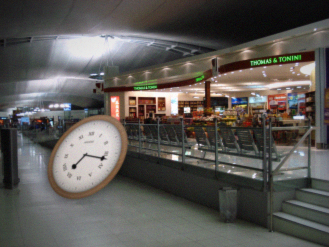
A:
7,17
